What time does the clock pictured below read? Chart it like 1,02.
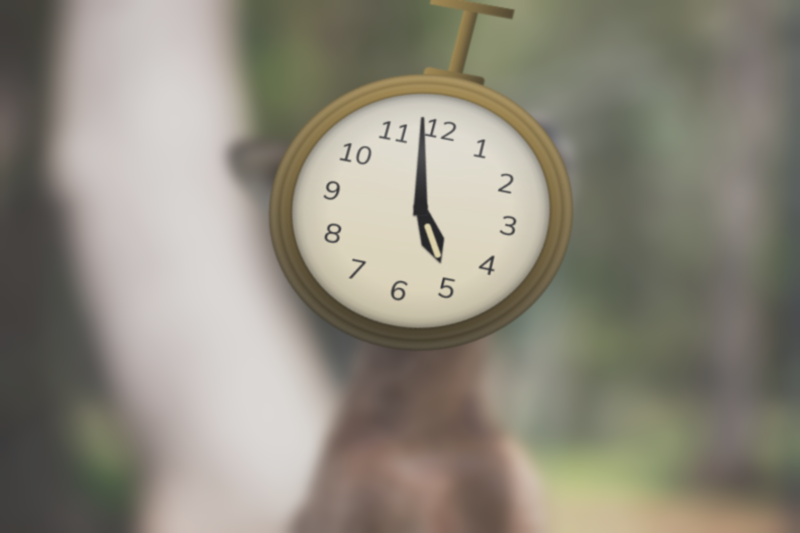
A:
4,58
